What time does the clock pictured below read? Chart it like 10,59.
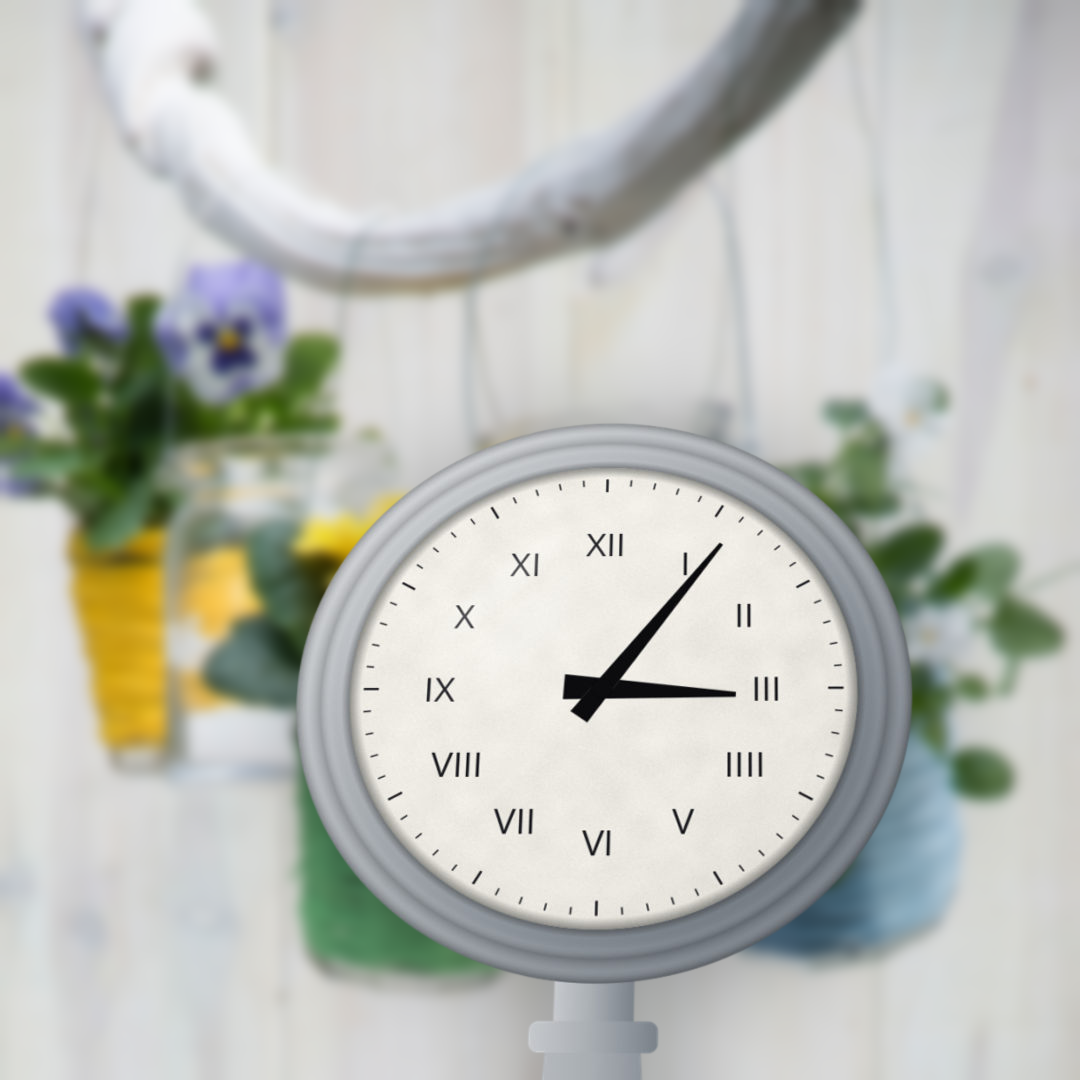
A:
3,06
